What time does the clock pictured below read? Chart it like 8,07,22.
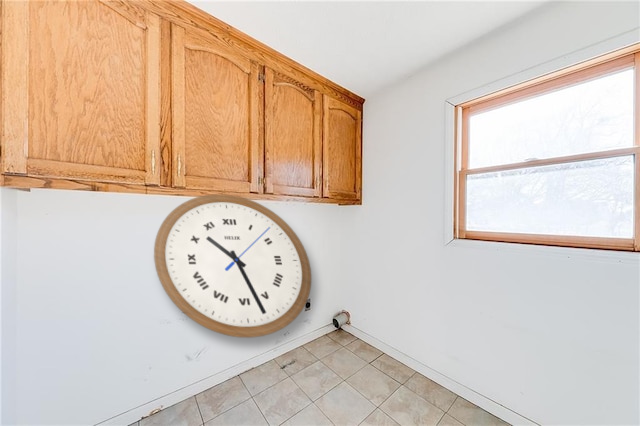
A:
10,27,08
